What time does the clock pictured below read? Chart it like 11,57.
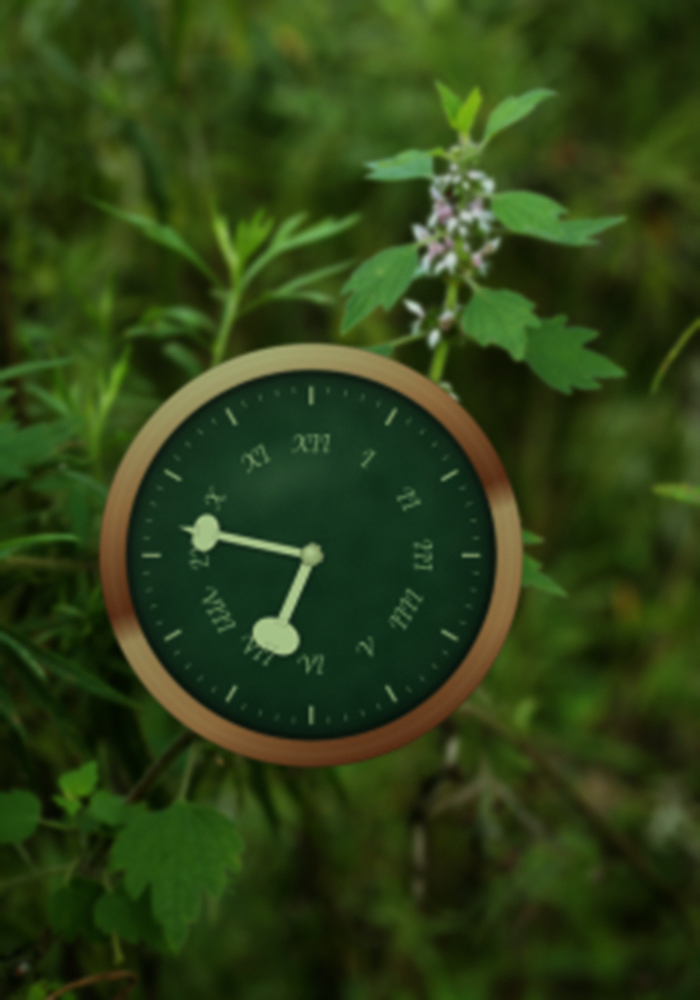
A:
6,47
